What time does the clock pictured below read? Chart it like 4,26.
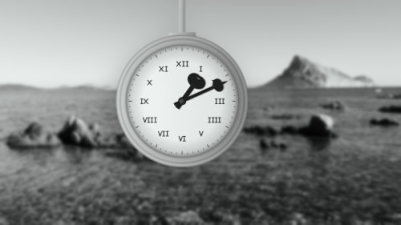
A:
1,11
